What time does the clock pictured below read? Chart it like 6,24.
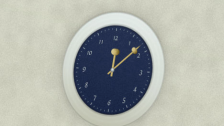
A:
12,08
